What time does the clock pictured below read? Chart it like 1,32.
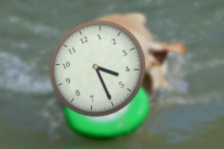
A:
4,30
